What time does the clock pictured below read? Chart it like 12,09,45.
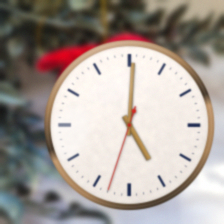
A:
5,00,33
